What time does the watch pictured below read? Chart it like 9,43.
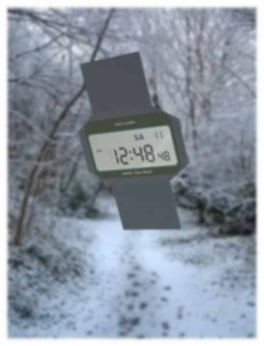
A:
12,48
